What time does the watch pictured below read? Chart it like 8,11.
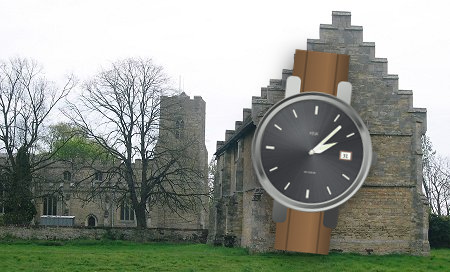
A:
2,07
